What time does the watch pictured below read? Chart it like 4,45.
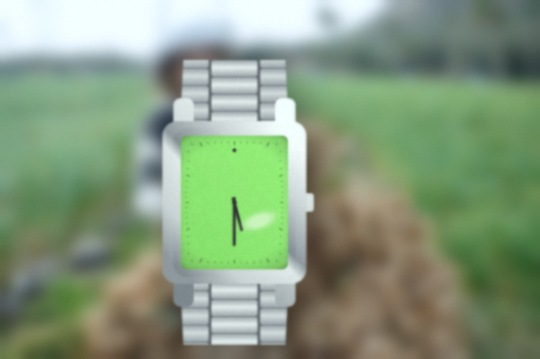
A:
5,30
